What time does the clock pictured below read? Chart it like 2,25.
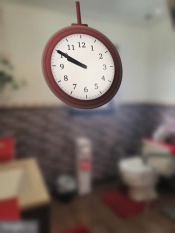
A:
9,50
